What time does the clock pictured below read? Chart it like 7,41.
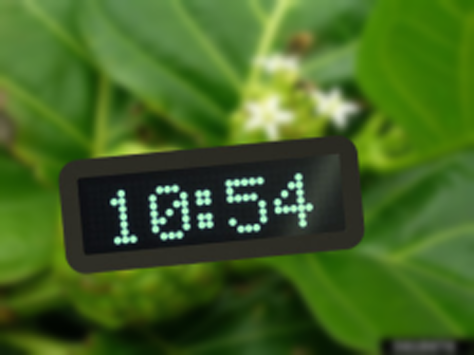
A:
10,54
